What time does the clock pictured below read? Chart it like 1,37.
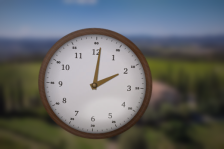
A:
2,01
